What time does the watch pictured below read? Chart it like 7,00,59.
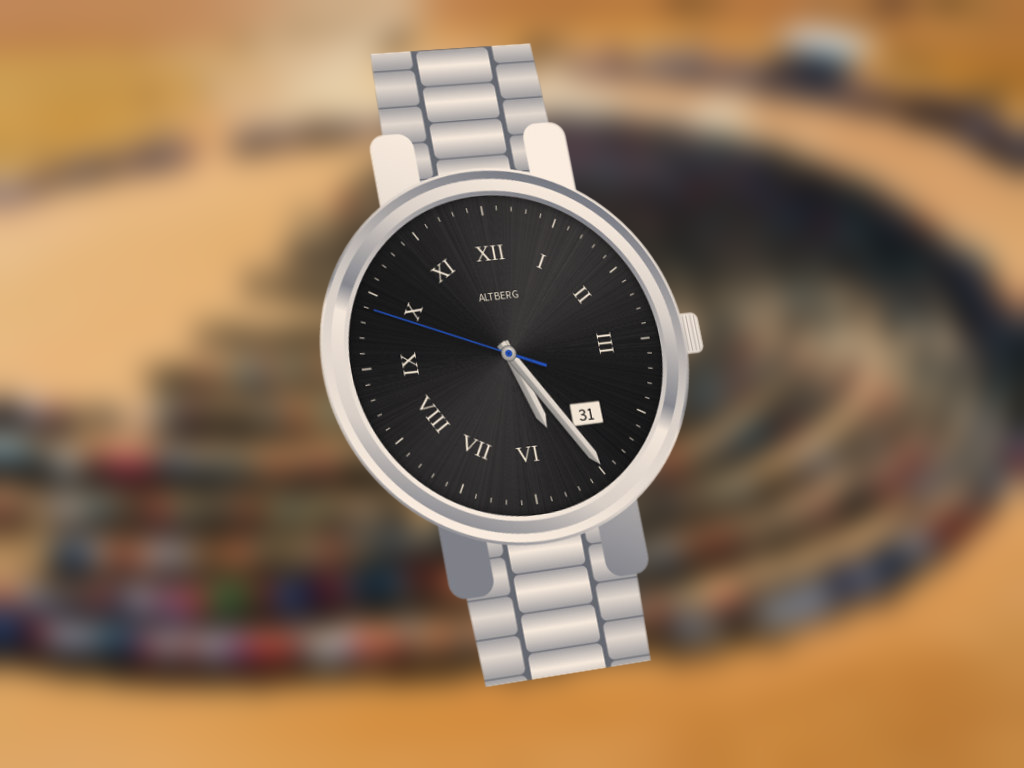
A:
5,24,49
